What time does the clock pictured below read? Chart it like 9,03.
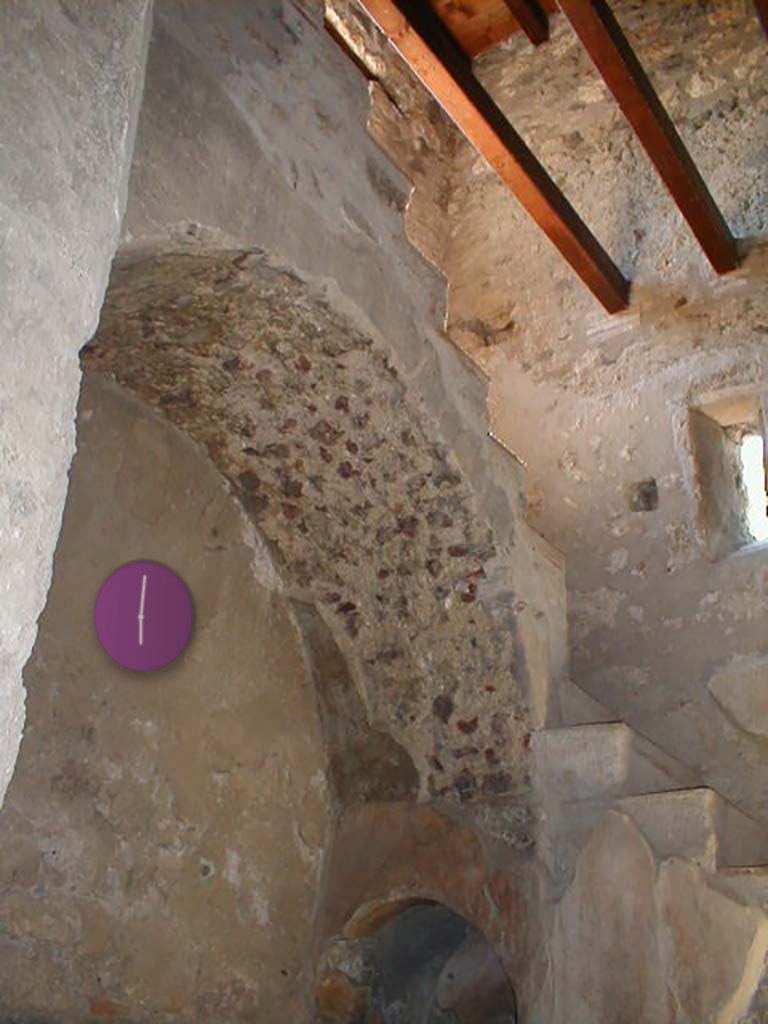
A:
6,01
